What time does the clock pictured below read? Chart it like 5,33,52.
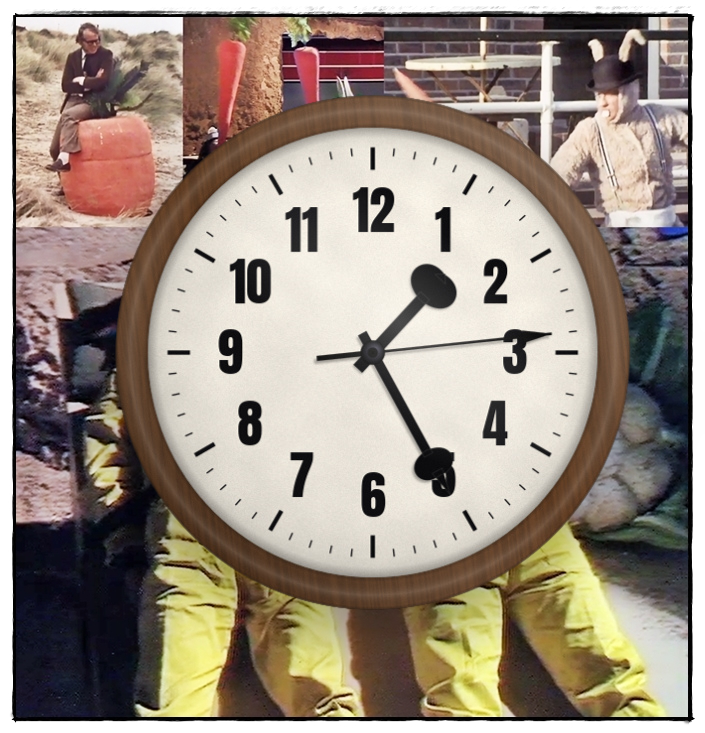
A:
1,25,14
